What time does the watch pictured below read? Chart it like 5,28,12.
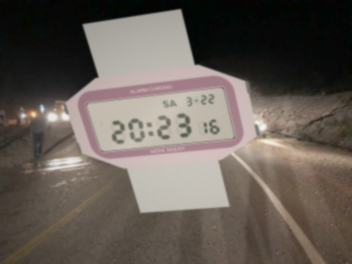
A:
20,23,16
